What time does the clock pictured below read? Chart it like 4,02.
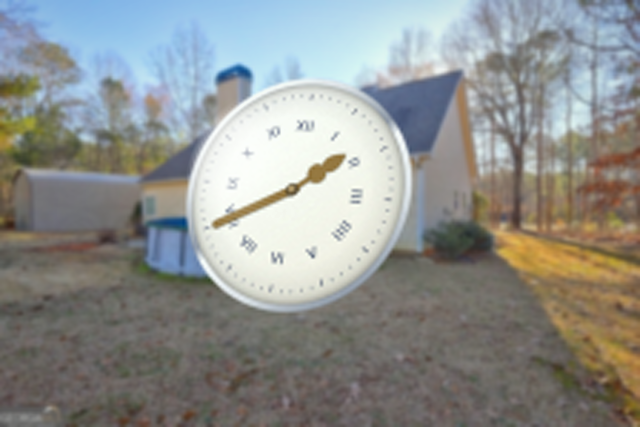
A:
1,40
